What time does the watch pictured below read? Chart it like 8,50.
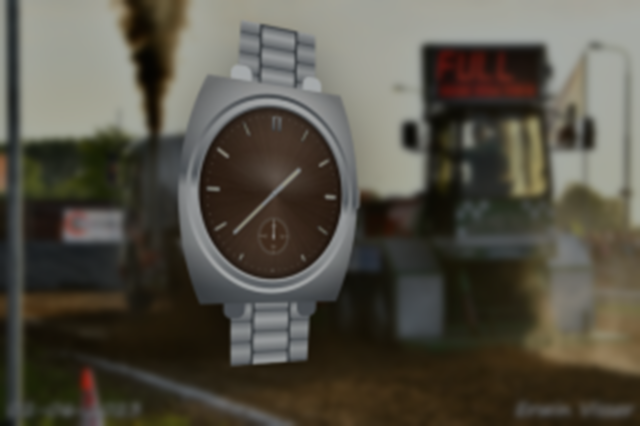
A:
1,38
